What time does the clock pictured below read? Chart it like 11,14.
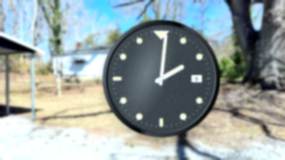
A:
2,01
